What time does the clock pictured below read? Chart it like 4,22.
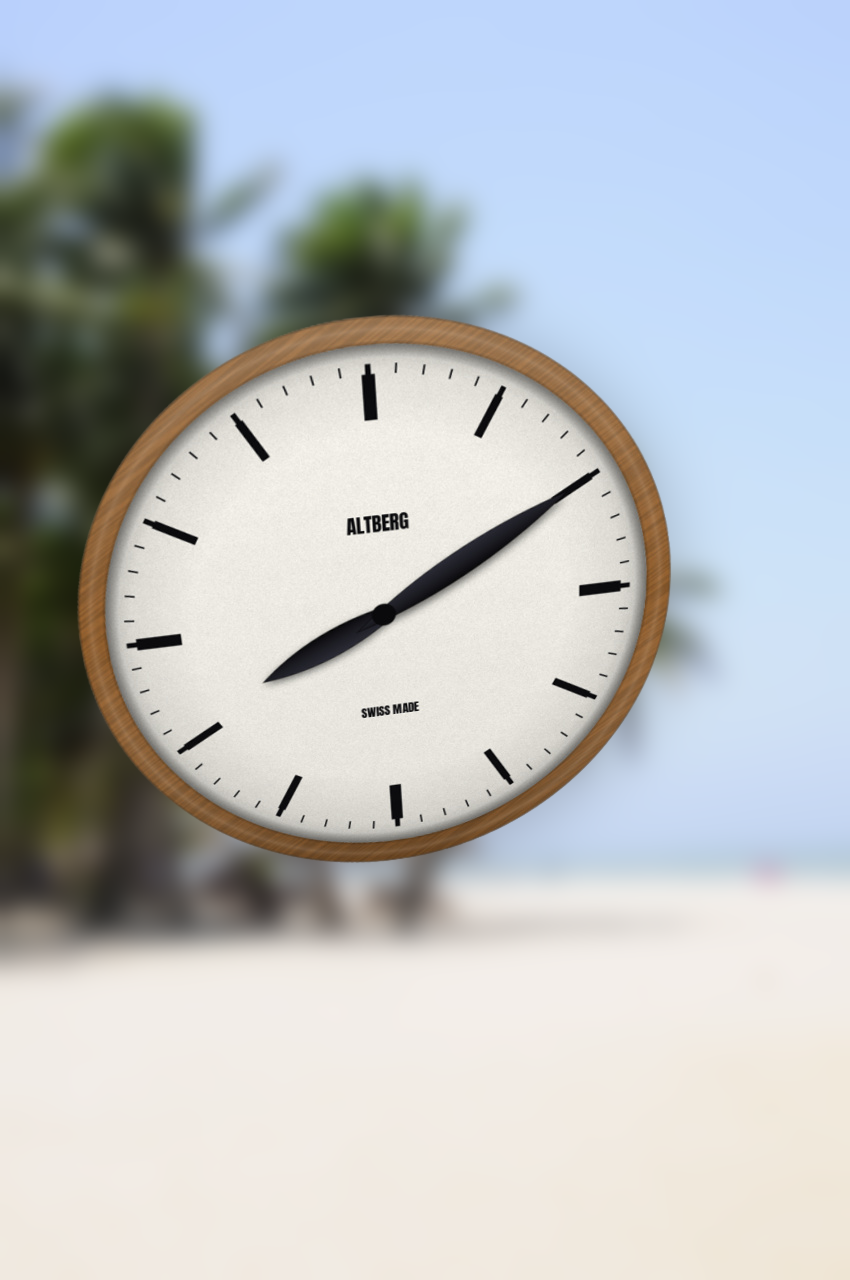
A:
8,10
